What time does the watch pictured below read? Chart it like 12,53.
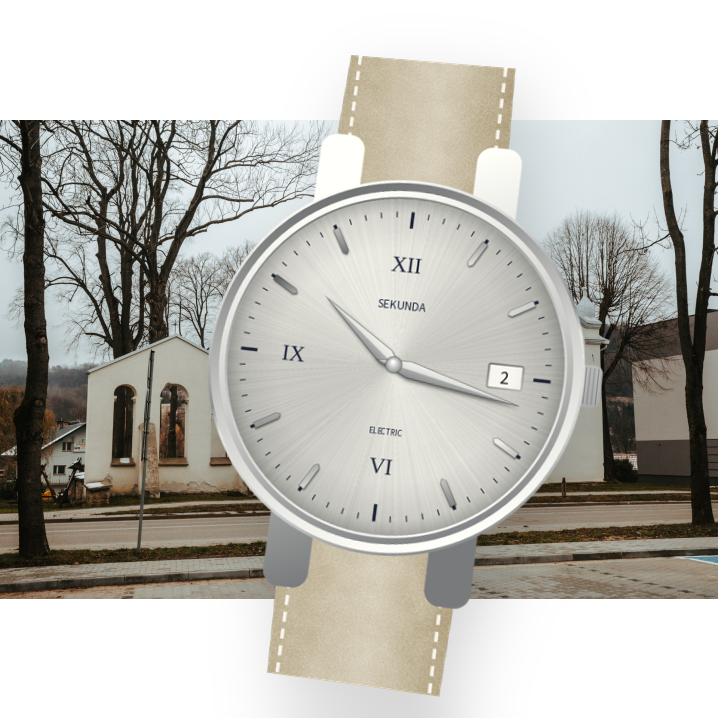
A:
10,17
